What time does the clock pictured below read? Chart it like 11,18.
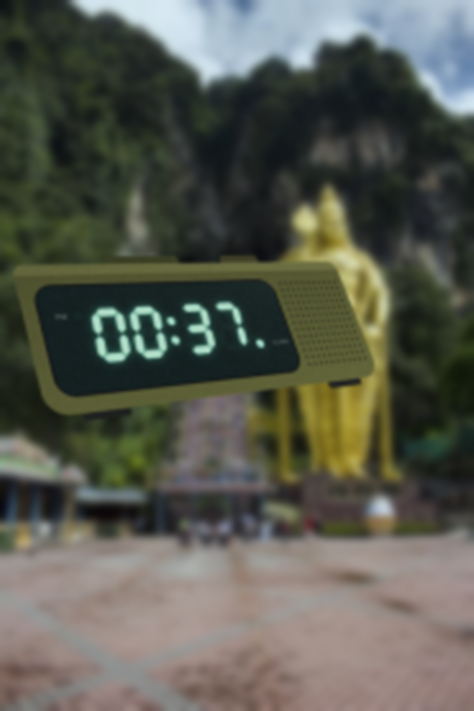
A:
0,37
